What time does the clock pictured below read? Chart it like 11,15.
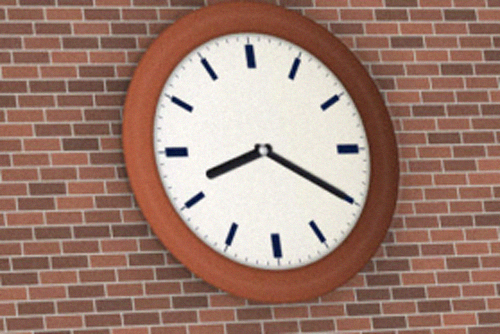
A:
8,20
